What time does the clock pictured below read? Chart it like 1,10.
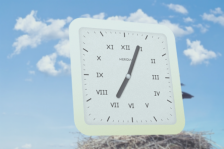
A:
7,04
